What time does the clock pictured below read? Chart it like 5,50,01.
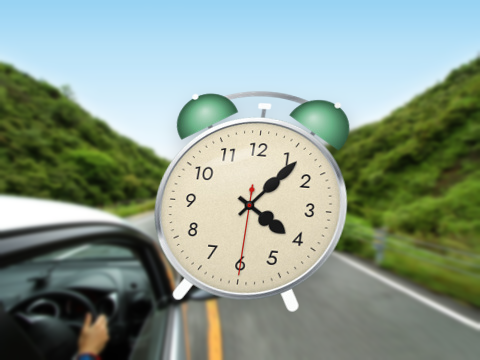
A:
4,06,30
